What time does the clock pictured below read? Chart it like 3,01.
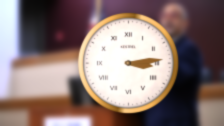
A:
3,14
